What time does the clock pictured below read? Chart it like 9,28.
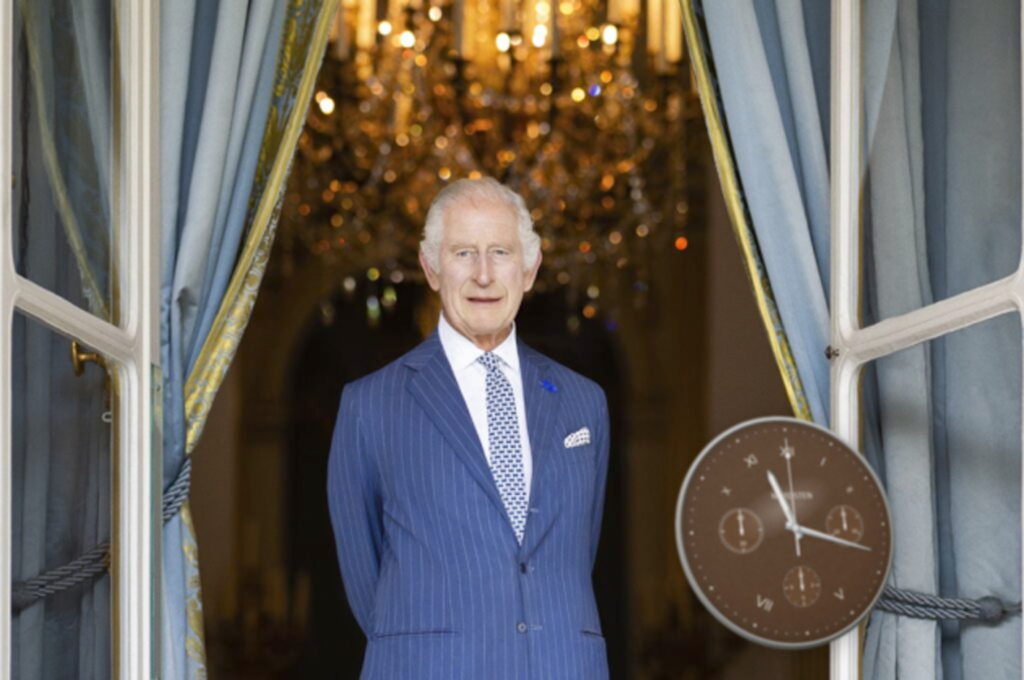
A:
11,18
